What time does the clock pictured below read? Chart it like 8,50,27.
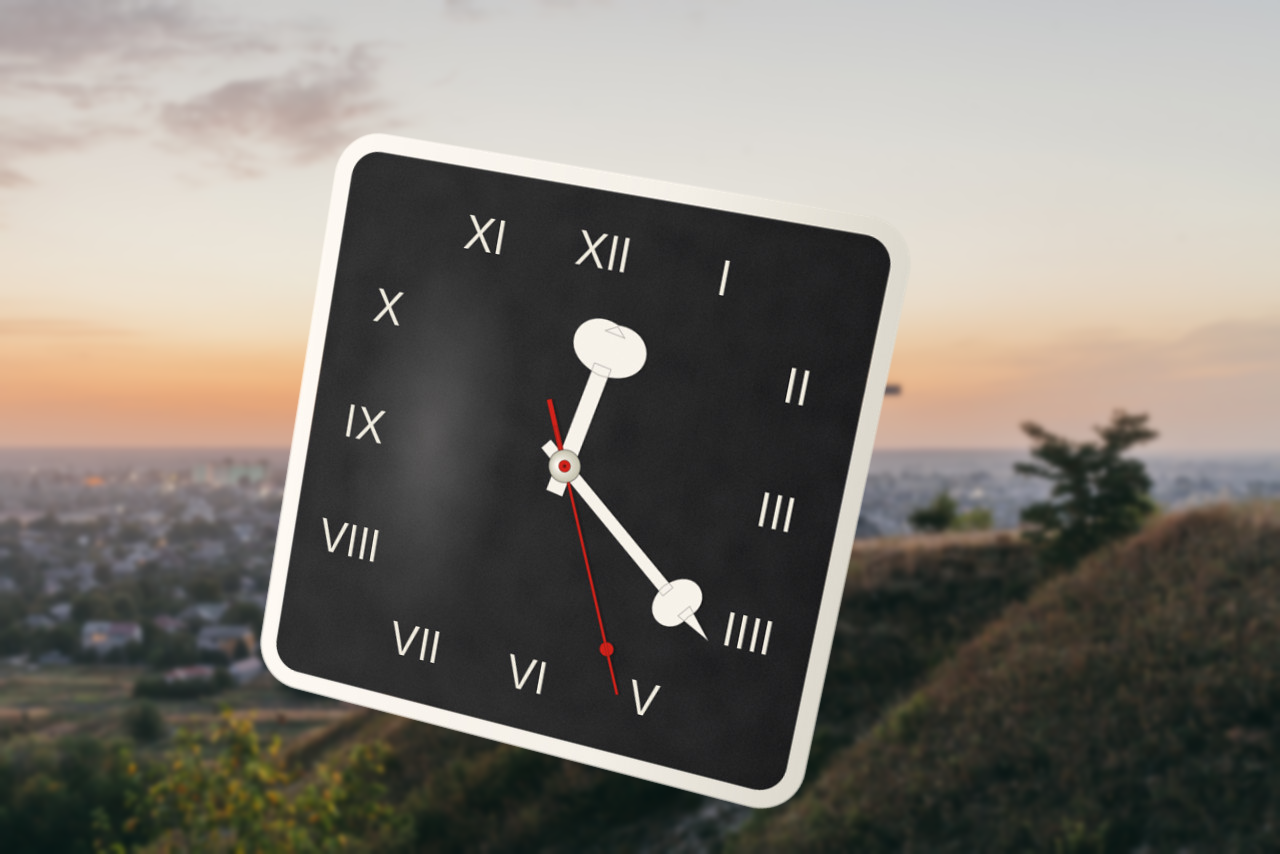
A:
12,21,26
